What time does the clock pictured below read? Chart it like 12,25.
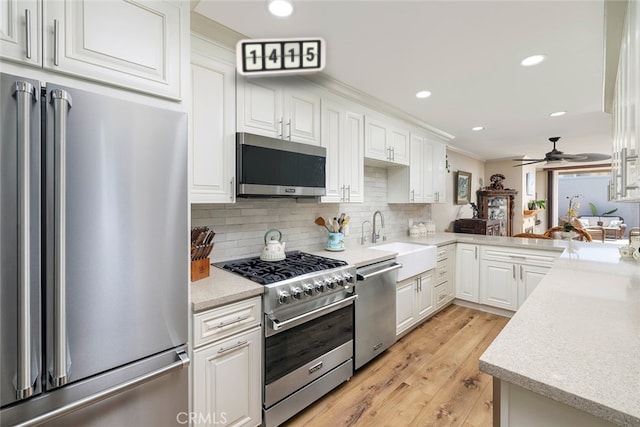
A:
14,15
